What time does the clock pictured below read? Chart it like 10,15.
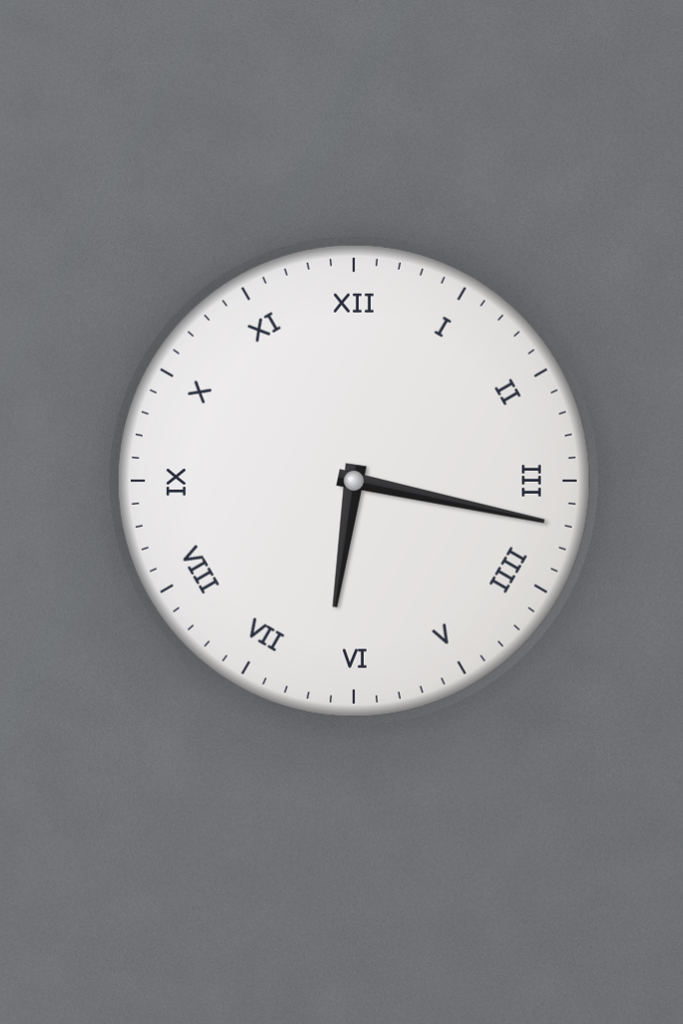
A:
6,17
